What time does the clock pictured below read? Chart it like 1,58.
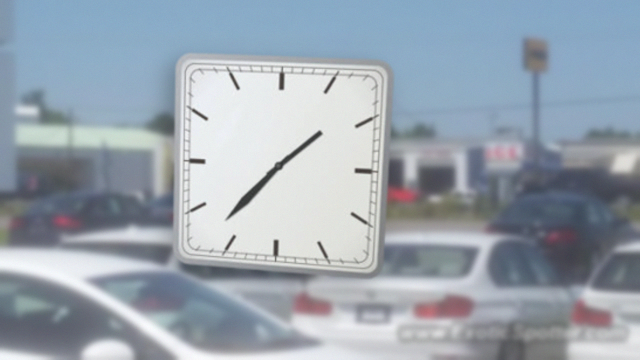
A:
1,37
